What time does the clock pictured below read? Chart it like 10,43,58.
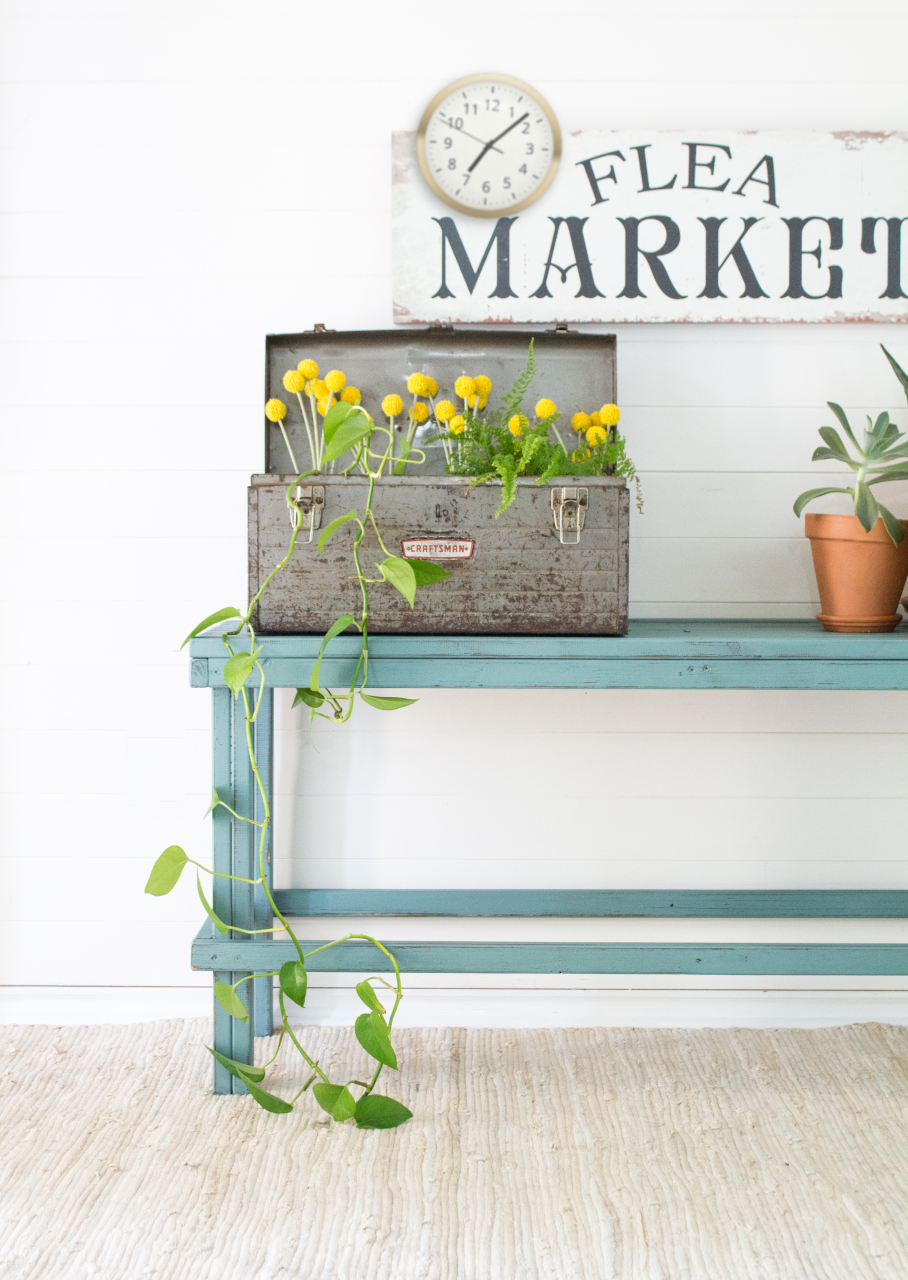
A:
7,07,49
